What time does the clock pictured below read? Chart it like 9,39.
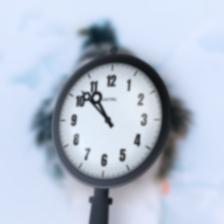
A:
10,52
